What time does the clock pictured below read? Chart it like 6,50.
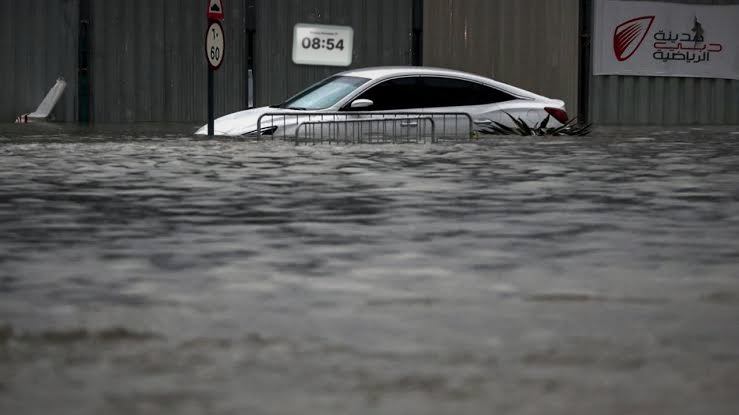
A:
8,54
